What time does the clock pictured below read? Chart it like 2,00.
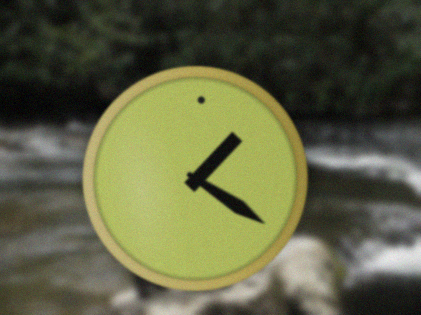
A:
1,20
